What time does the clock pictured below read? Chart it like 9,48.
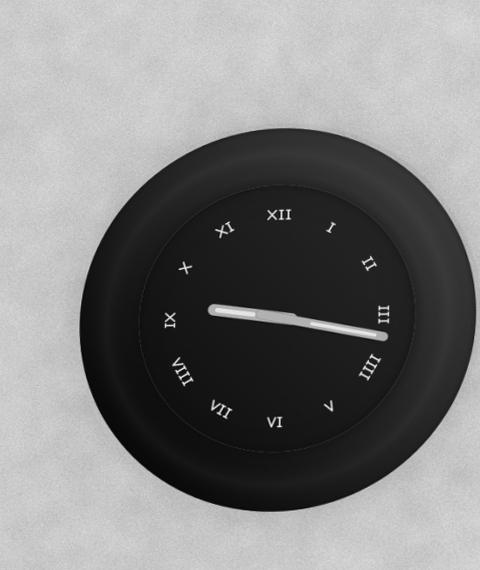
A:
9,17
